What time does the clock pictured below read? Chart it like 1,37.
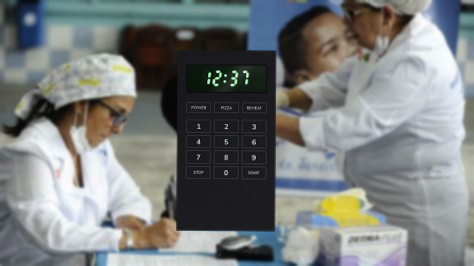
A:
12,37
